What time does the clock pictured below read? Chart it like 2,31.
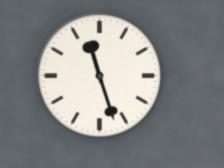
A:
11,27
